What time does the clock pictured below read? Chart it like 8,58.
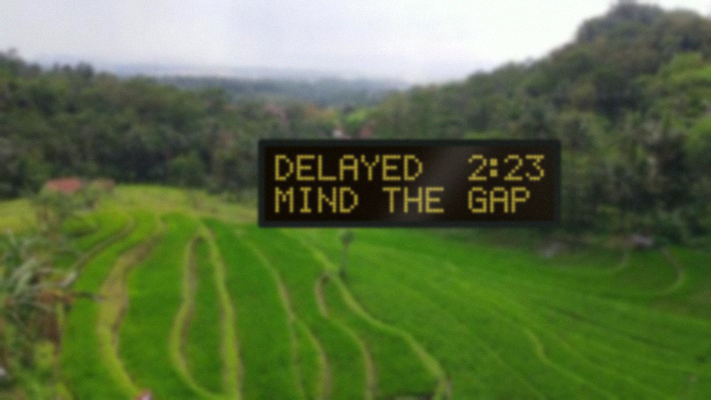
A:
2,23
